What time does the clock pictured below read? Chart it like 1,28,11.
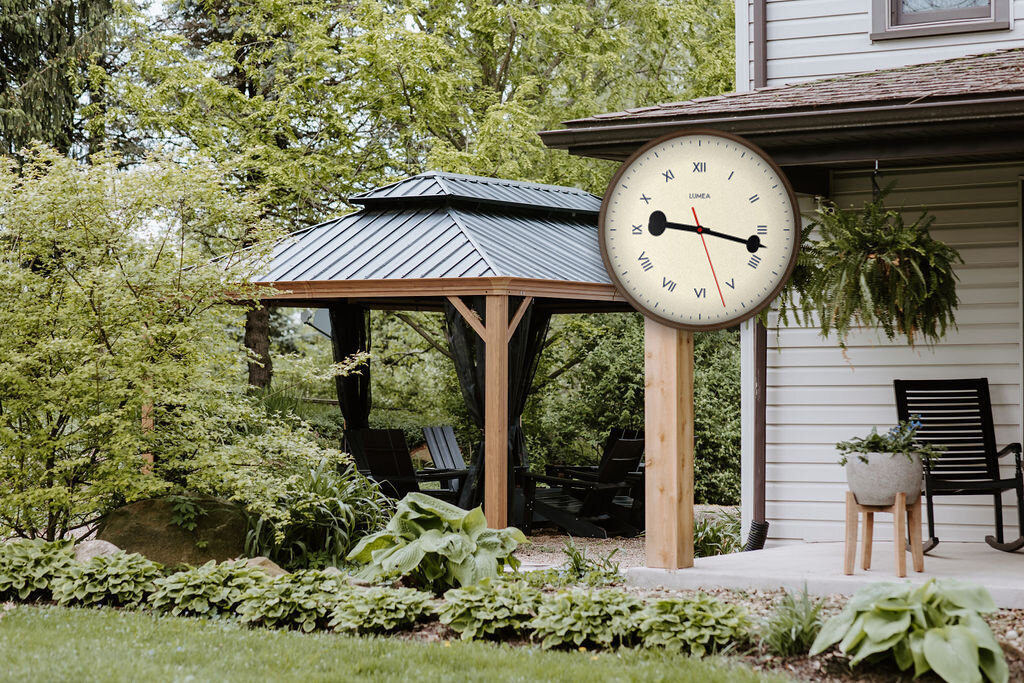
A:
9,17,27
